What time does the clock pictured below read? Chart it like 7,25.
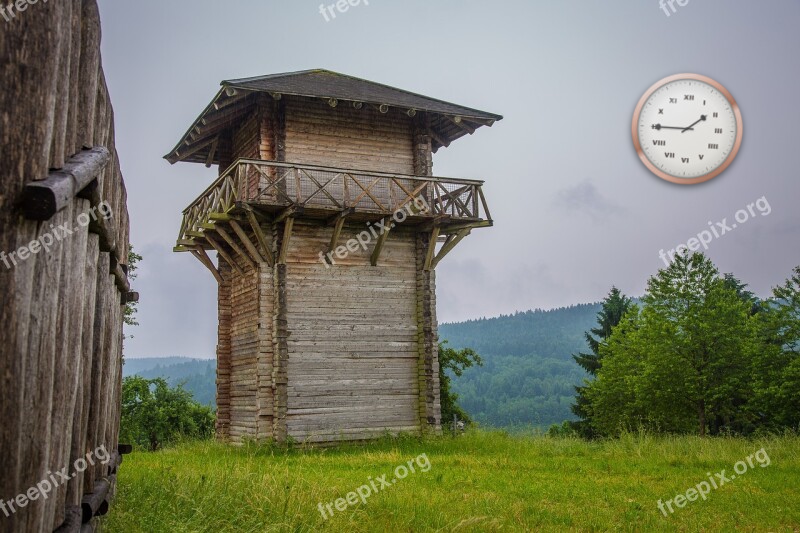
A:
1,45
